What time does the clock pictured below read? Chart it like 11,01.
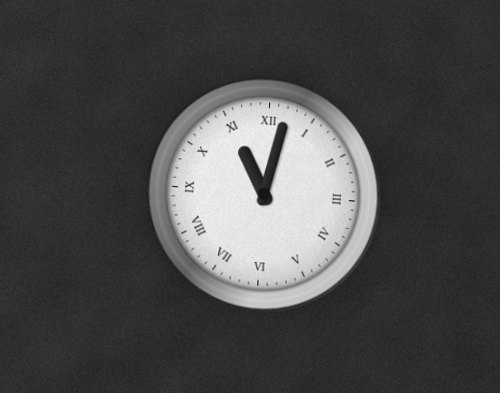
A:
11,02
